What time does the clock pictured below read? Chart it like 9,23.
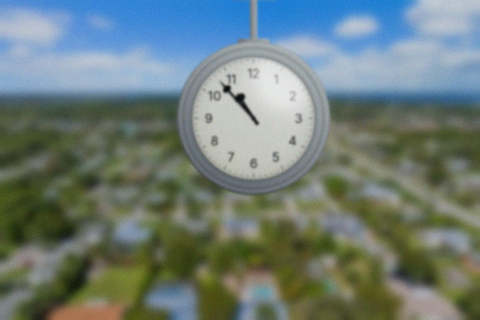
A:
10,53
